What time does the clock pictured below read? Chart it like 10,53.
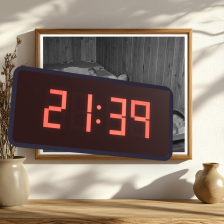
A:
21,39
